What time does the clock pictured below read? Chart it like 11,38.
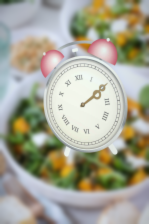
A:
2,10
